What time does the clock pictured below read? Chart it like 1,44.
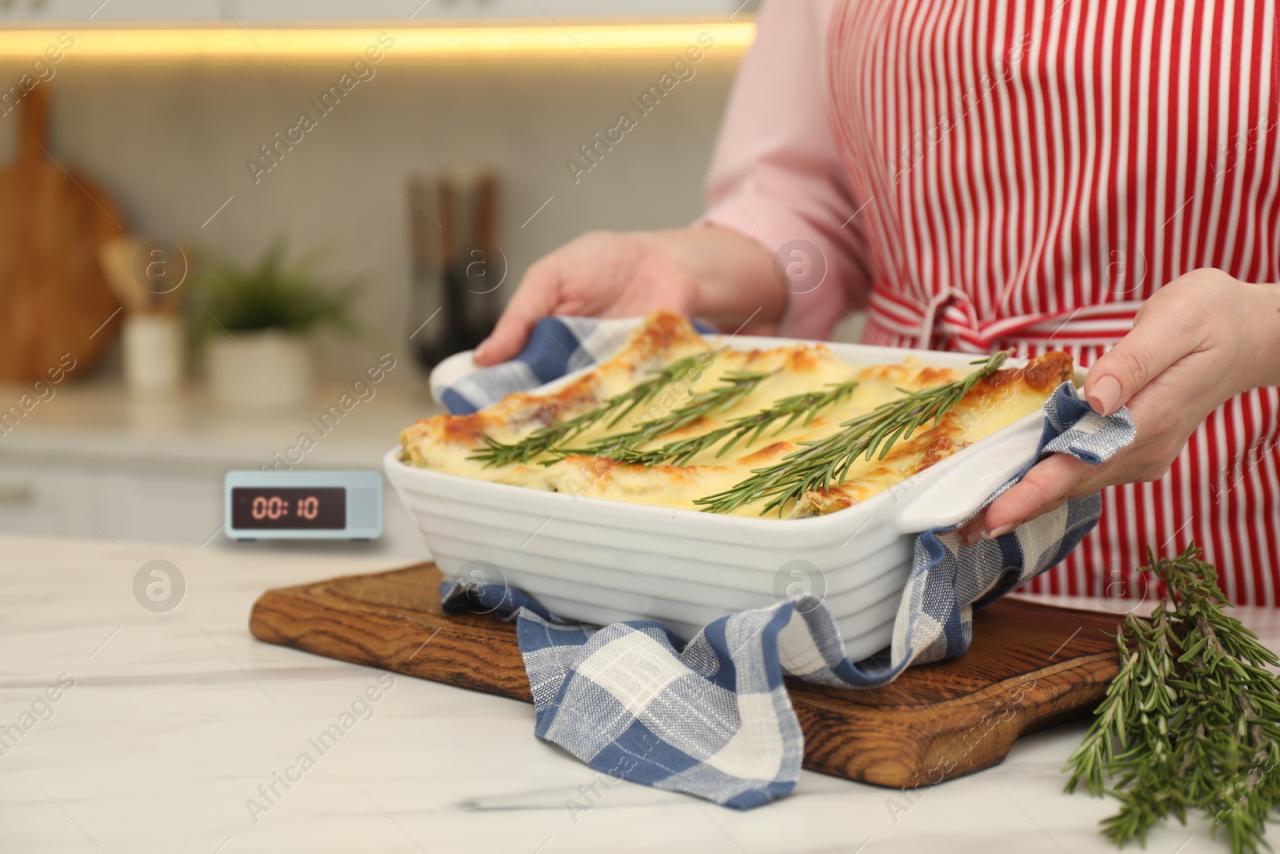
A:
0,10
